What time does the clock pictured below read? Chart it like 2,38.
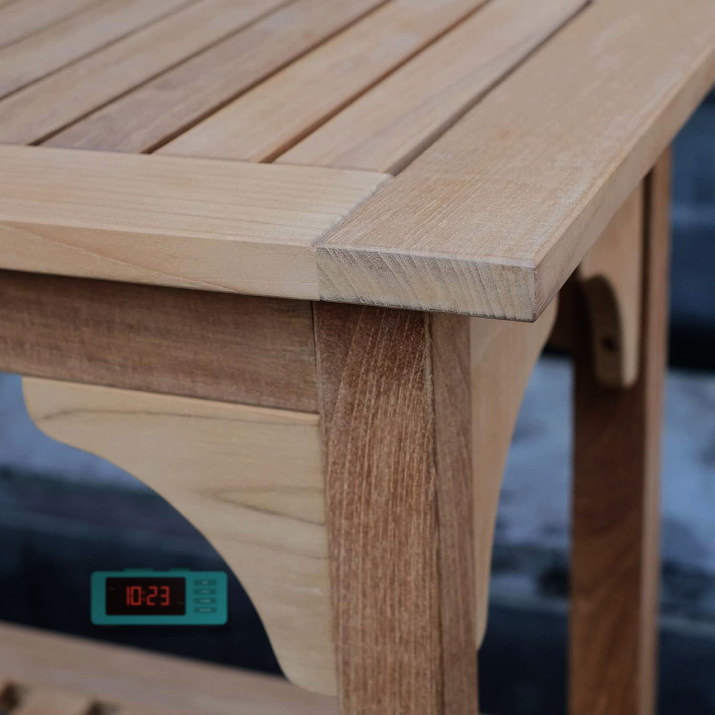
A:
10,23
